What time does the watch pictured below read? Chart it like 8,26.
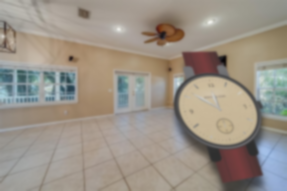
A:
11,52
